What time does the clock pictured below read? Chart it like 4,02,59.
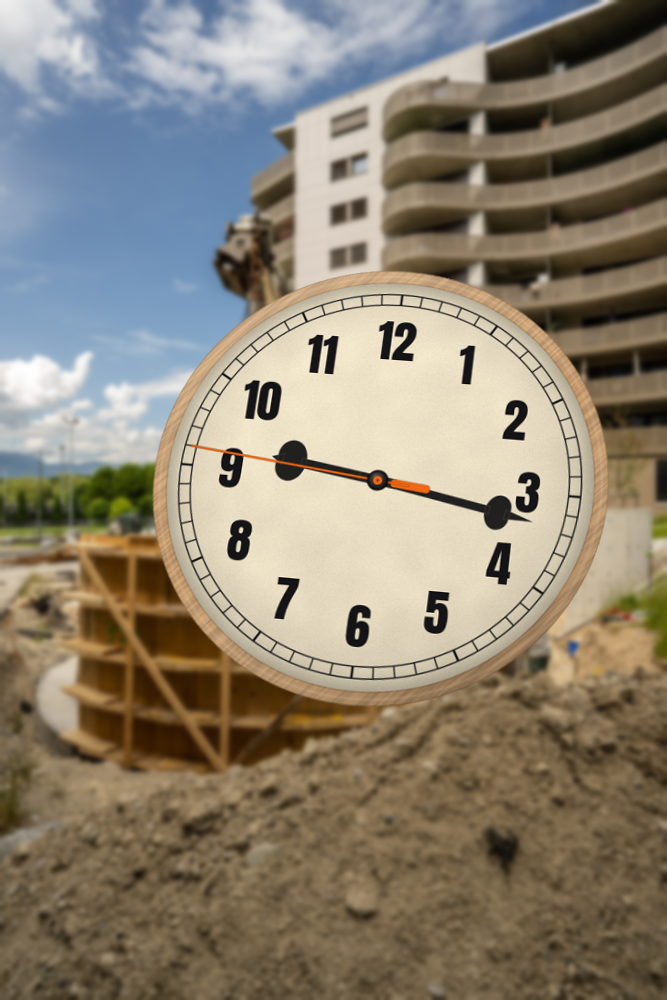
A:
9,16,46
